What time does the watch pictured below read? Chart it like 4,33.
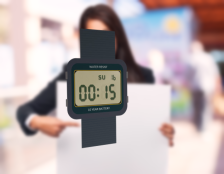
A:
0,15
